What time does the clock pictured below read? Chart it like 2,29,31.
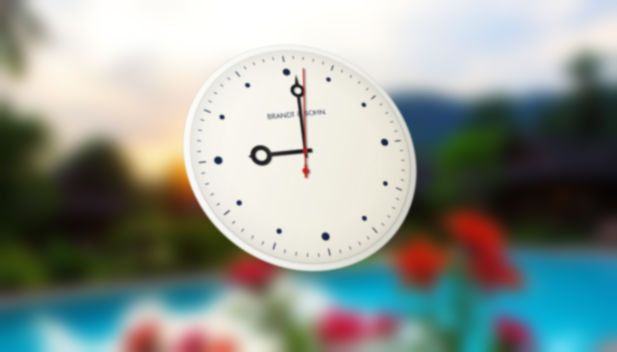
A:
9,01,02
